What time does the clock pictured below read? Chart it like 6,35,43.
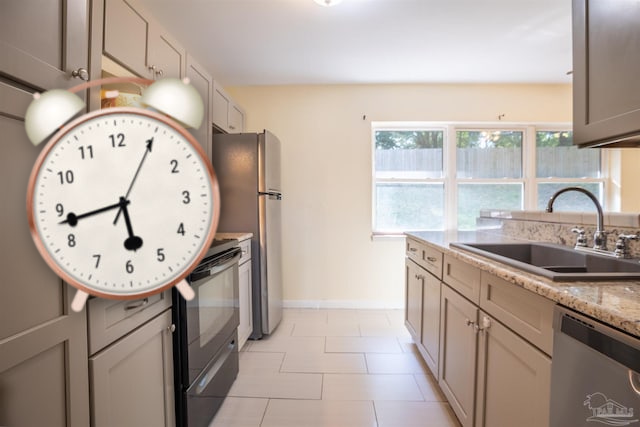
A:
5,43,05
